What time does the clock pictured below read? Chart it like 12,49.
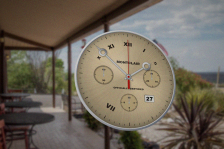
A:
1,52
